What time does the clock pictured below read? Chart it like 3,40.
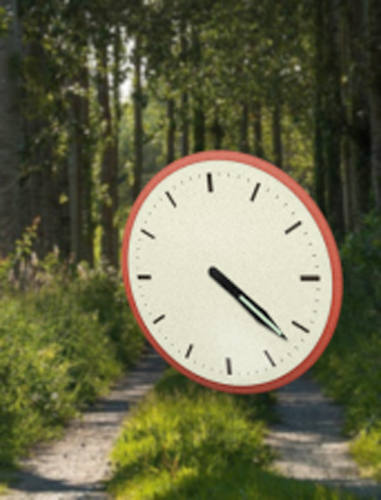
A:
4,22
